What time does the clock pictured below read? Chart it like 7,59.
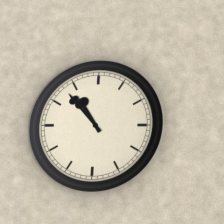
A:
10,53
